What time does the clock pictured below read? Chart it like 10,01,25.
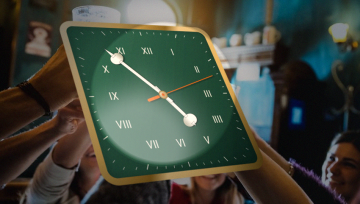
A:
4,53,12
